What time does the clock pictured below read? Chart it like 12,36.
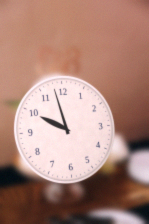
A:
9,58
